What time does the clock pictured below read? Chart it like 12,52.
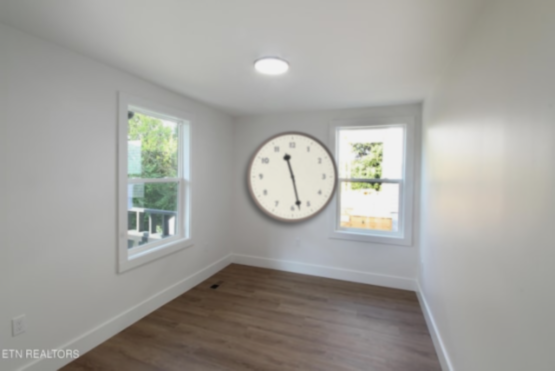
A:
11,28
